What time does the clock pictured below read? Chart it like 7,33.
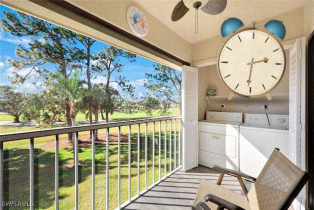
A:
2,31
